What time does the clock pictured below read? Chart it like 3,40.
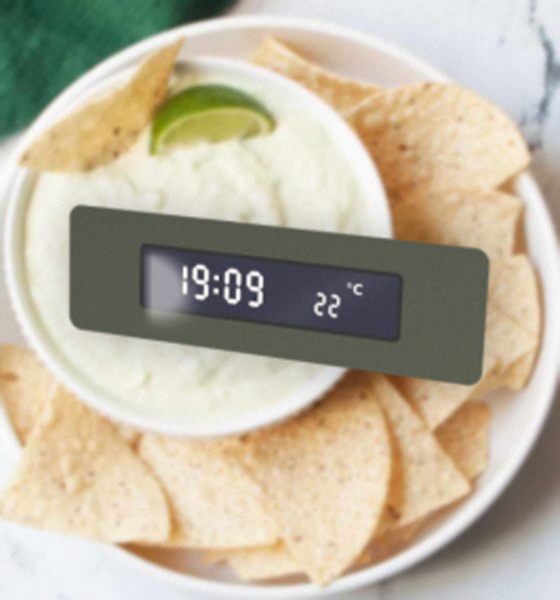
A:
19,09
